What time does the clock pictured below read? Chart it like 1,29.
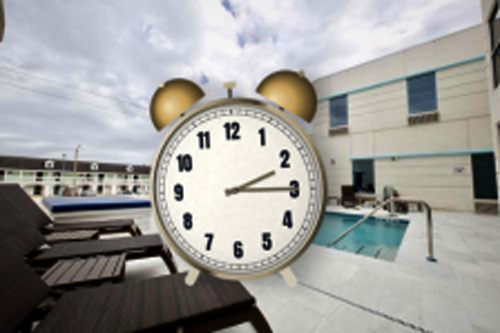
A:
2,15
